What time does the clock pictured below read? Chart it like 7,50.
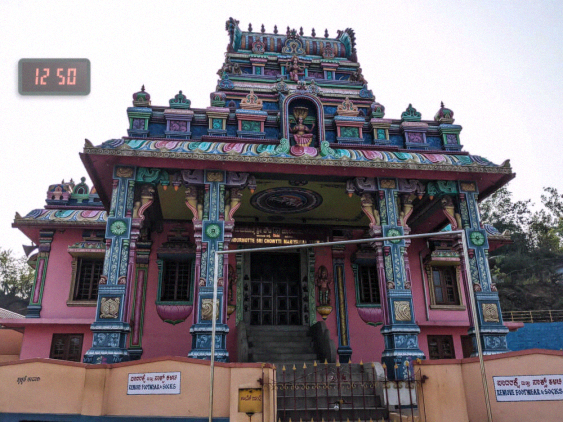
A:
12,50
